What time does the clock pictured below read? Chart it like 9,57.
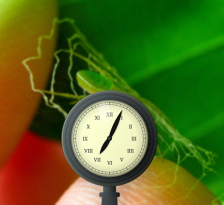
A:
7,04
